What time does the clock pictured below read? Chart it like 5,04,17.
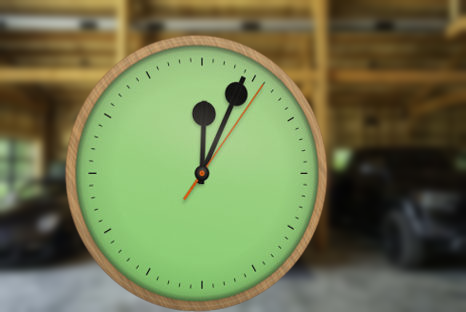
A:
12,04,06
